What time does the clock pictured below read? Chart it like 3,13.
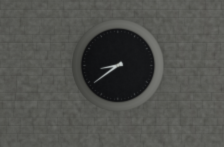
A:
8,39
